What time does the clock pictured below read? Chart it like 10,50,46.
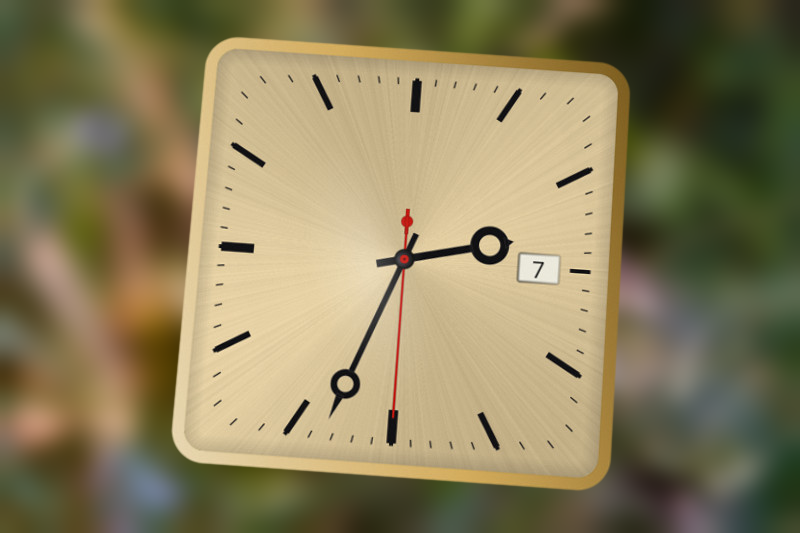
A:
2,33,30
